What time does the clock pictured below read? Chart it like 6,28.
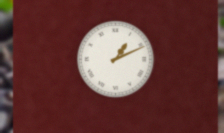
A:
1,11
